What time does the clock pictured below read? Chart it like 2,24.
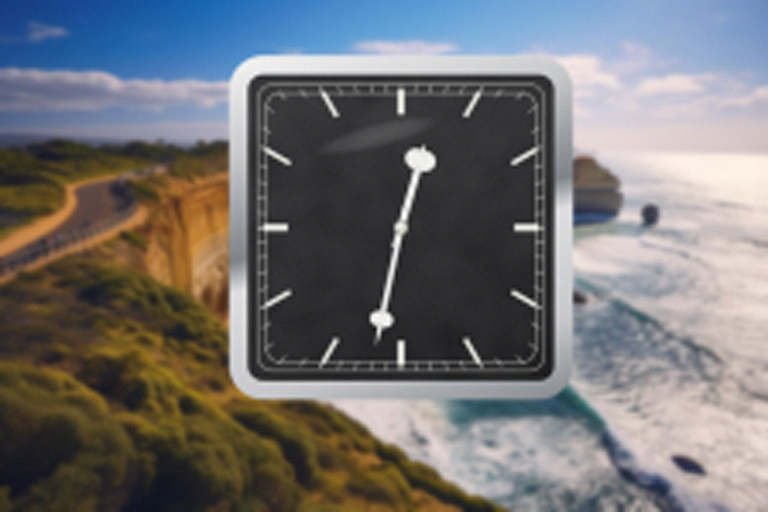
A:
12,32
